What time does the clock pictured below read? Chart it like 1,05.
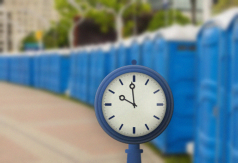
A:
9,59
